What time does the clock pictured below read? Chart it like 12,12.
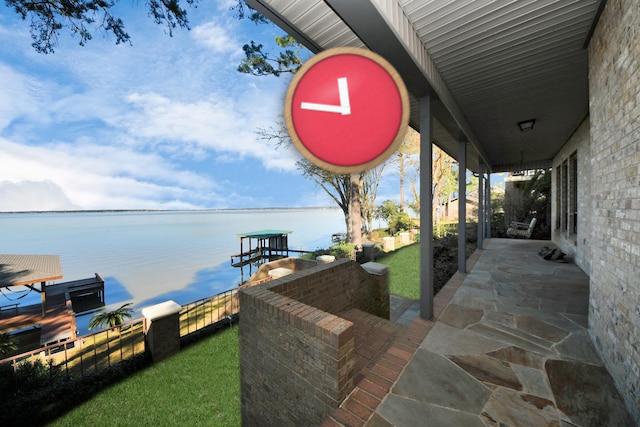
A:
11,46
